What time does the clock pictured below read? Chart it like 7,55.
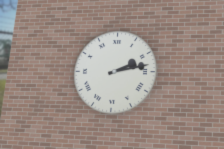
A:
2,13
